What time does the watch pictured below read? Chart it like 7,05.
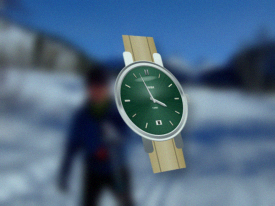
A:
3,57
